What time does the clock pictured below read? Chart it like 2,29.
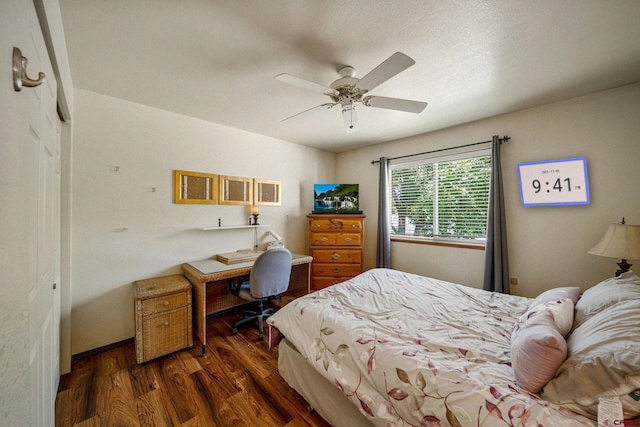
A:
9,41
